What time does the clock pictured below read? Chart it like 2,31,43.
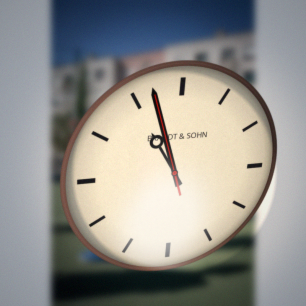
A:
10,56,57
